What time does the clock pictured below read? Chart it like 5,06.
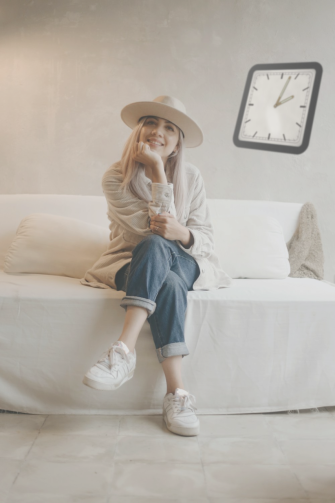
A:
2,03
